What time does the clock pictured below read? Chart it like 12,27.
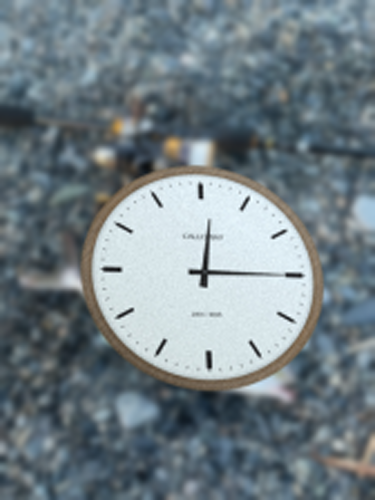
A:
12,15
